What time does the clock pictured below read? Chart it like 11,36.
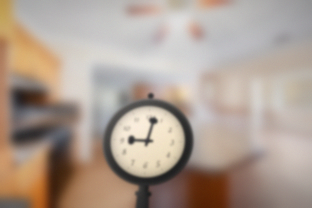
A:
9,02
